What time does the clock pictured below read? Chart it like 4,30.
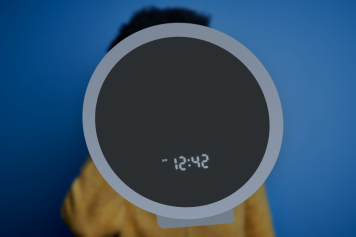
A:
12,42
